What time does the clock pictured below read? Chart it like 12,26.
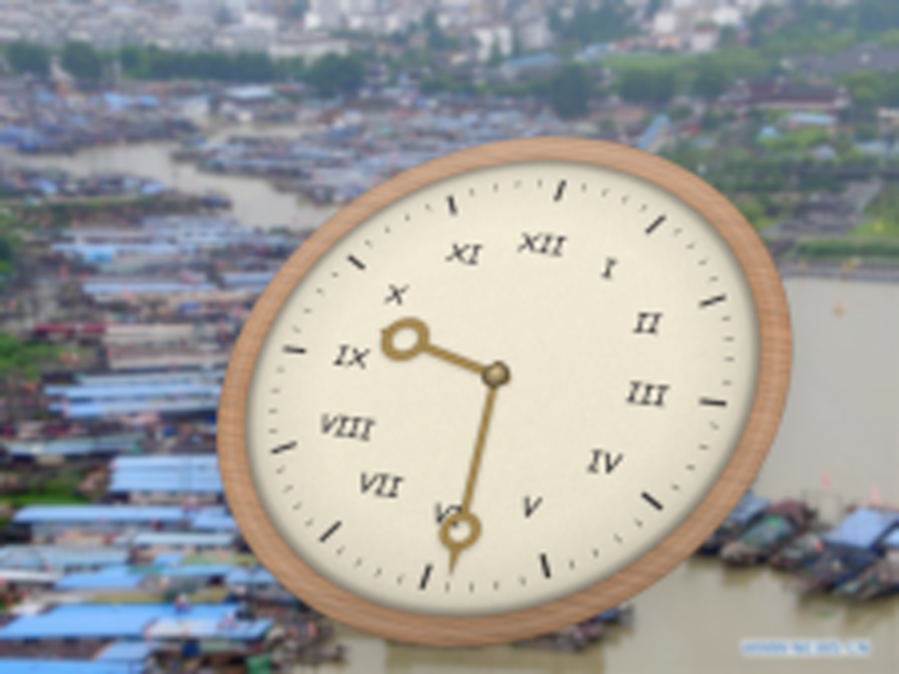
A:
9,29
